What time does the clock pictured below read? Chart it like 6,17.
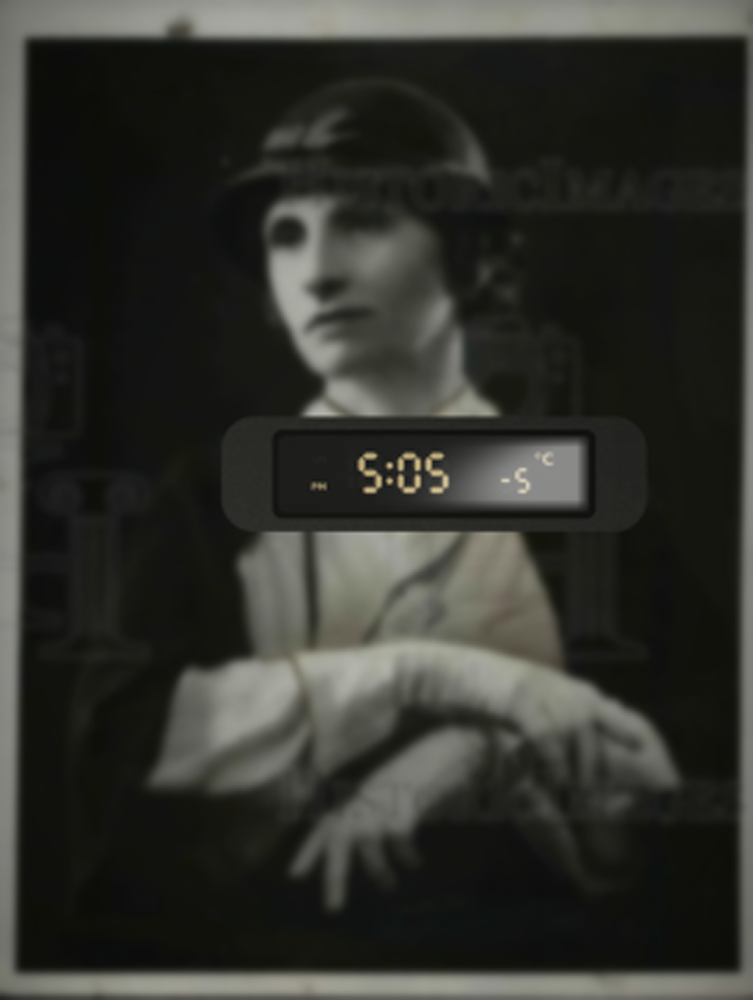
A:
5,05
